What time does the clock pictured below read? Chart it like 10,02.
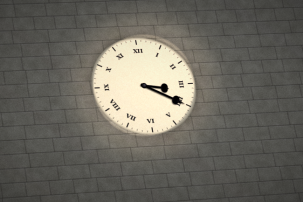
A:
3,20
